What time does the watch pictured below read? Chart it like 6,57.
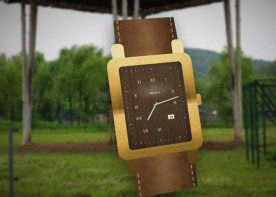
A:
7,13
